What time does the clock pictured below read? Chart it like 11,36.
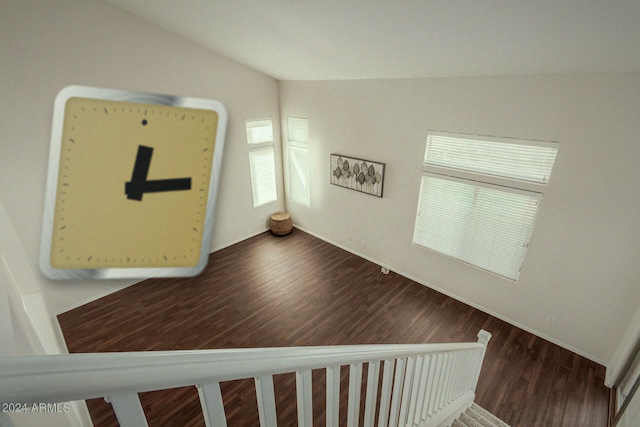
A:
12,14
